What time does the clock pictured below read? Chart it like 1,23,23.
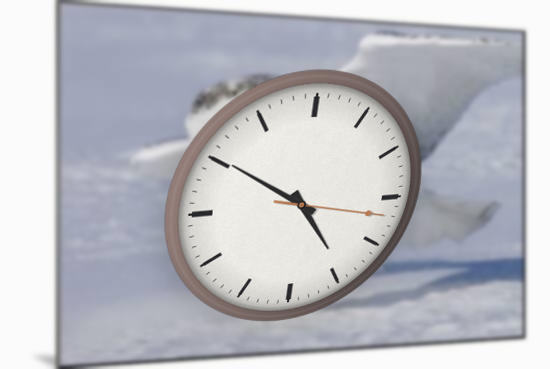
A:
4,50,17
